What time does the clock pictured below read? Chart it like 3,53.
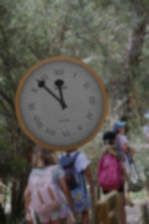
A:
11,53
